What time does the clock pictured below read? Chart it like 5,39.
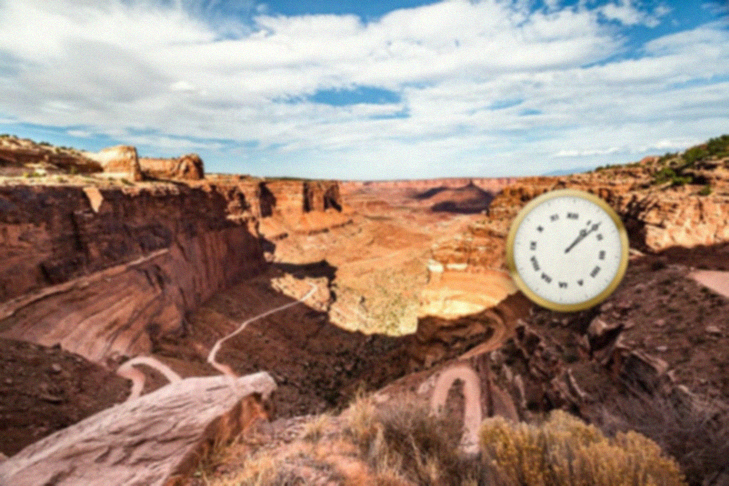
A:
1,07
